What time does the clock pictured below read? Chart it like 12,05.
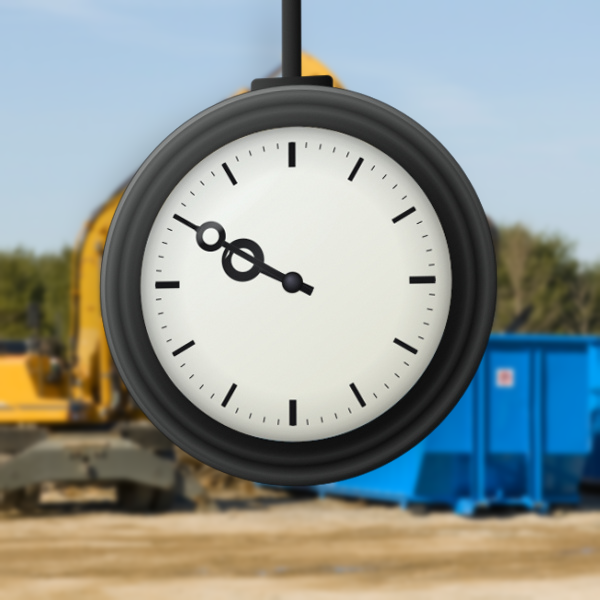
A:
9,50
